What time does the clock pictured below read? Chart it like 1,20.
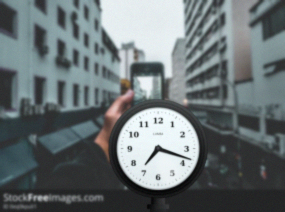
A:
7,18
